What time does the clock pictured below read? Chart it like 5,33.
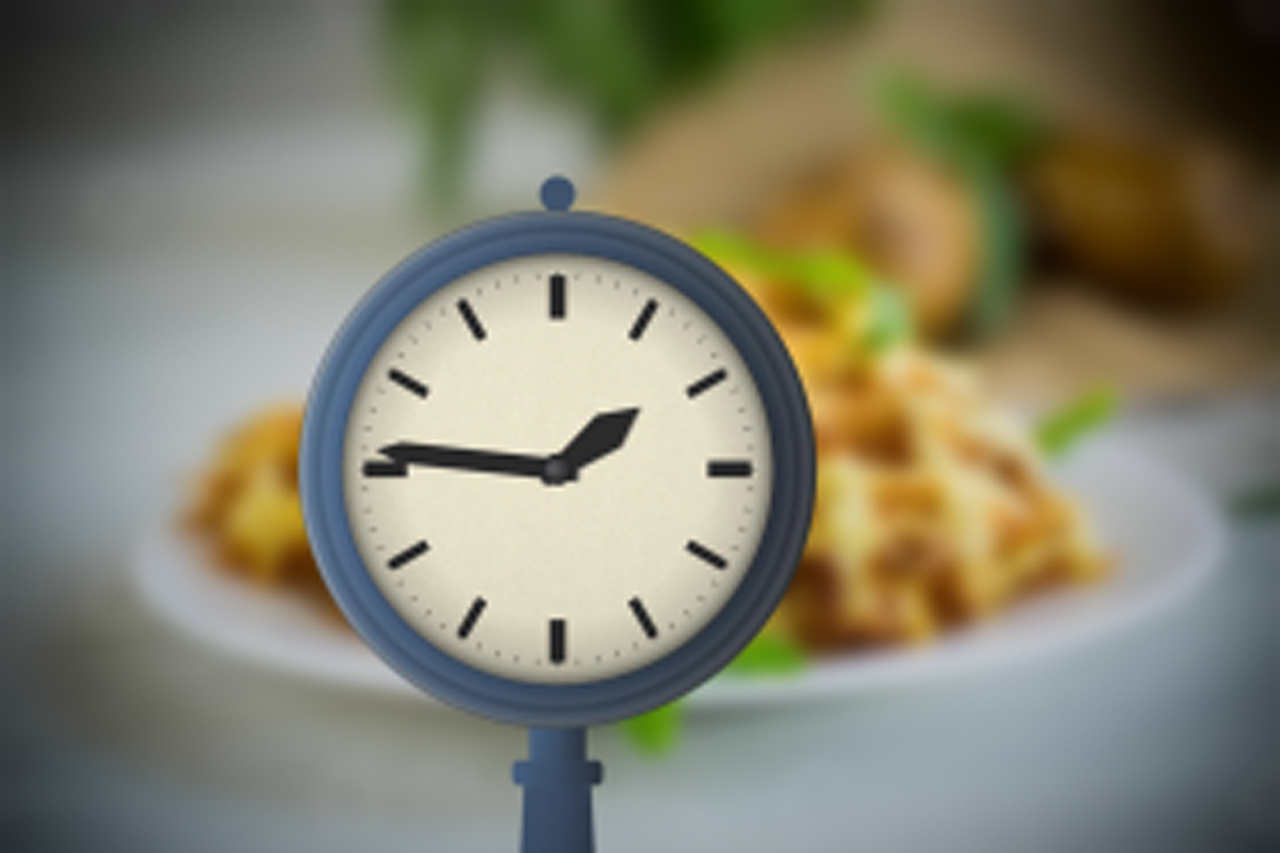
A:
1,46
